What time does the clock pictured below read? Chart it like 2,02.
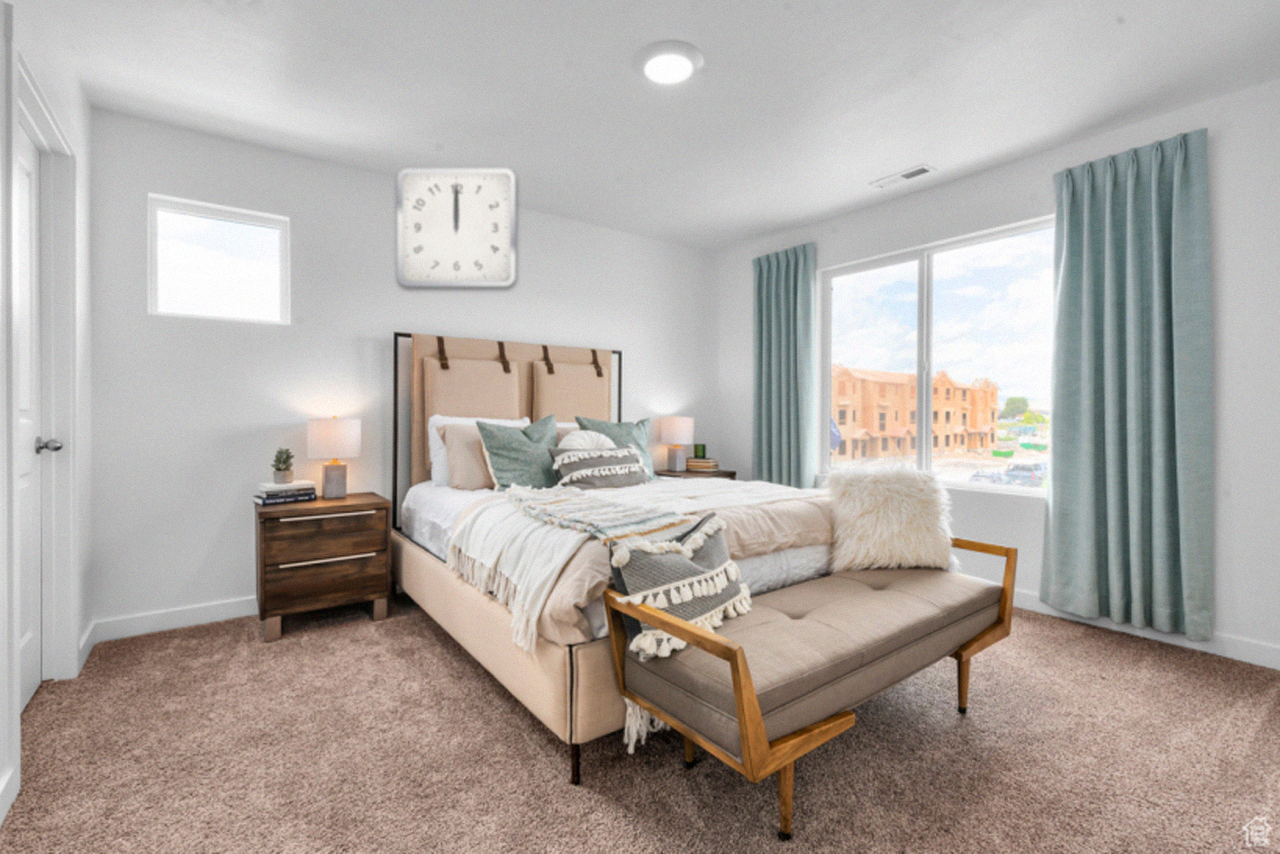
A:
12,00
